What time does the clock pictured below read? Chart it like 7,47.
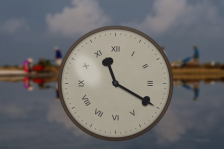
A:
11,20
